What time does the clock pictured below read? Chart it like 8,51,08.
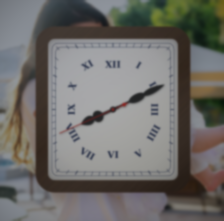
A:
8,10,41
